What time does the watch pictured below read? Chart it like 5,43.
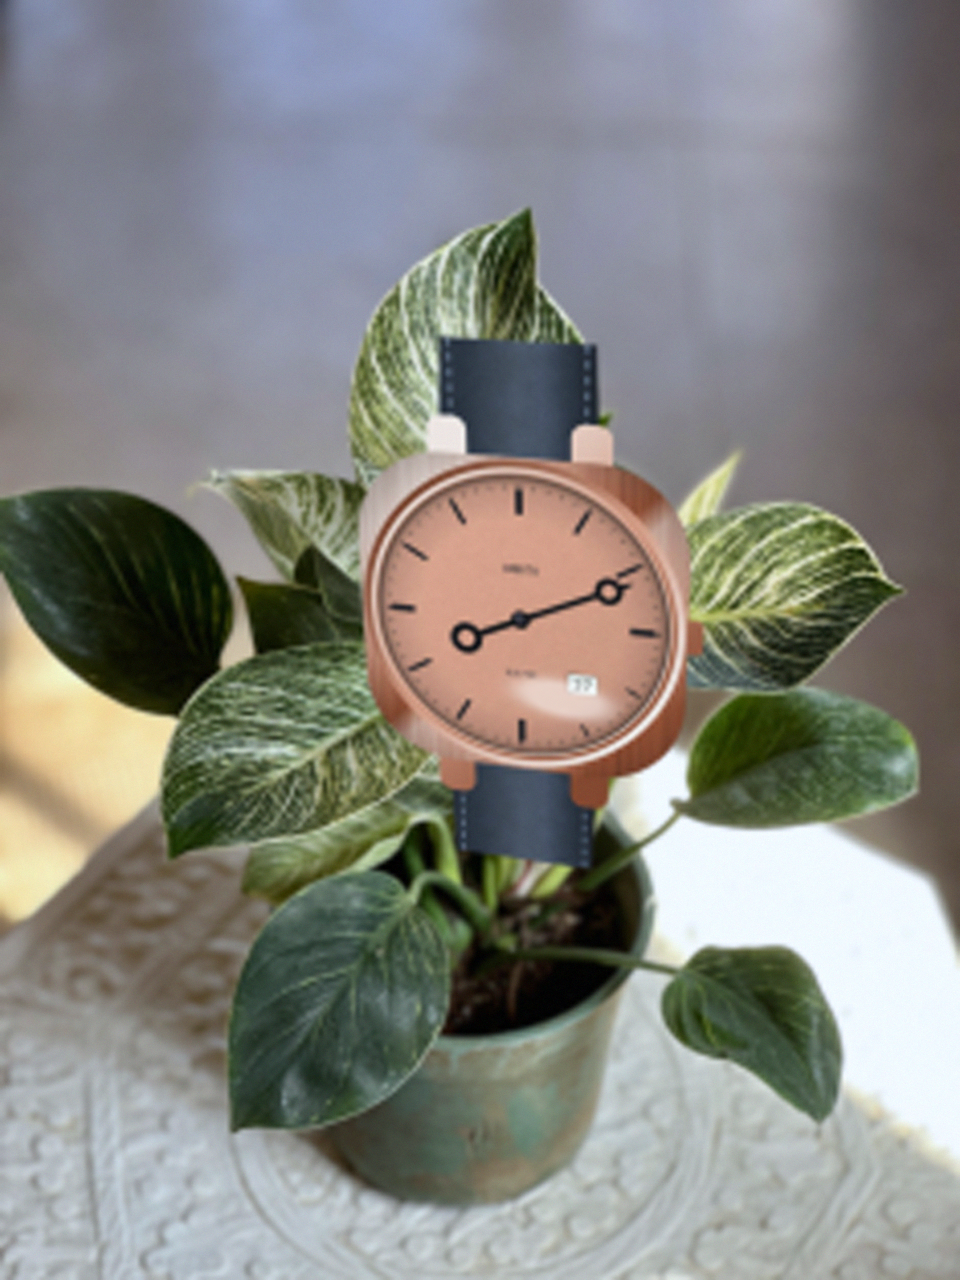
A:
8,11
